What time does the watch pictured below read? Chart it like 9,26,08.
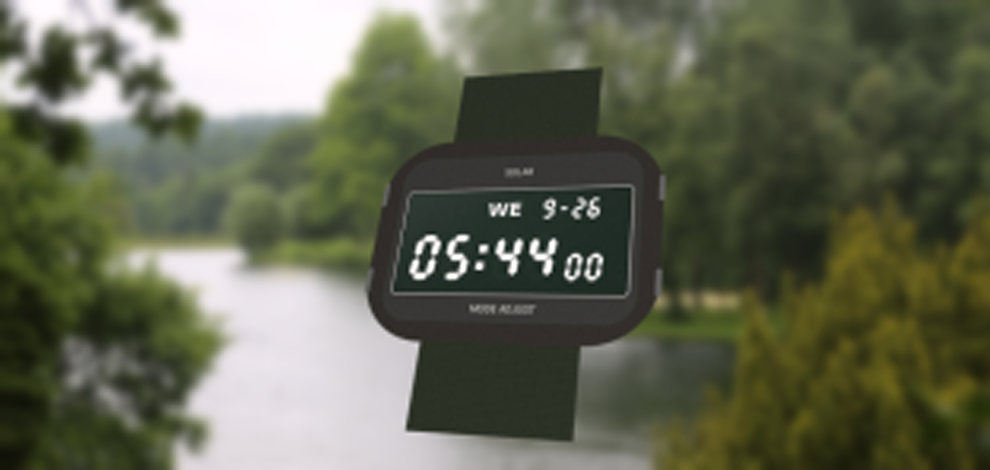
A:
5,44,00
